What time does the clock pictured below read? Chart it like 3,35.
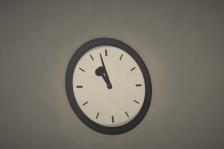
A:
10,58
